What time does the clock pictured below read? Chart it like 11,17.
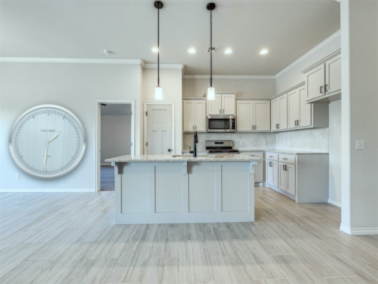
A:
1,31
